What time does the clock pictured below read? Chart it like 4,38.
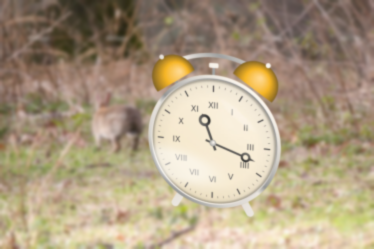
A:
11,18
